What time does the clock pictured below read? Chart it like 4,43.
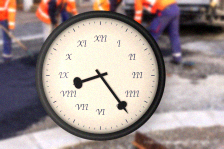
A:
8,24
